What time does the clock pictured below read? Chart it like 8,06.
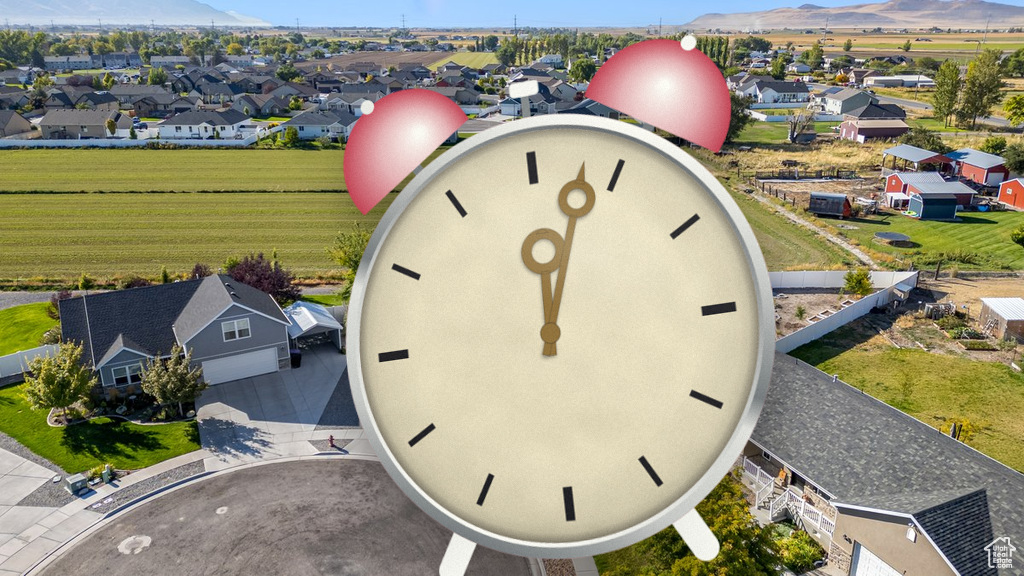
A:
12,03
